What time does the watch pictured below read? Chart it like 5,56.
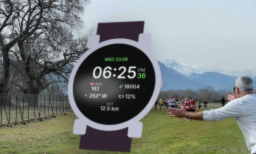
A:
6,25
